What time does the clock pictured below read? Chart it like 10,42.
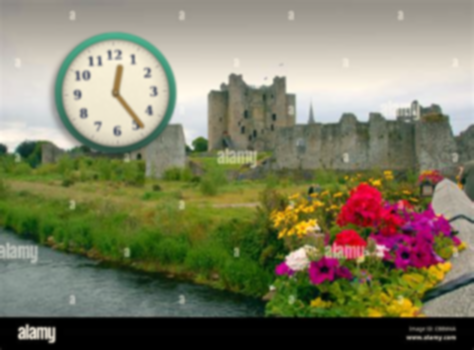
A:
12,24
